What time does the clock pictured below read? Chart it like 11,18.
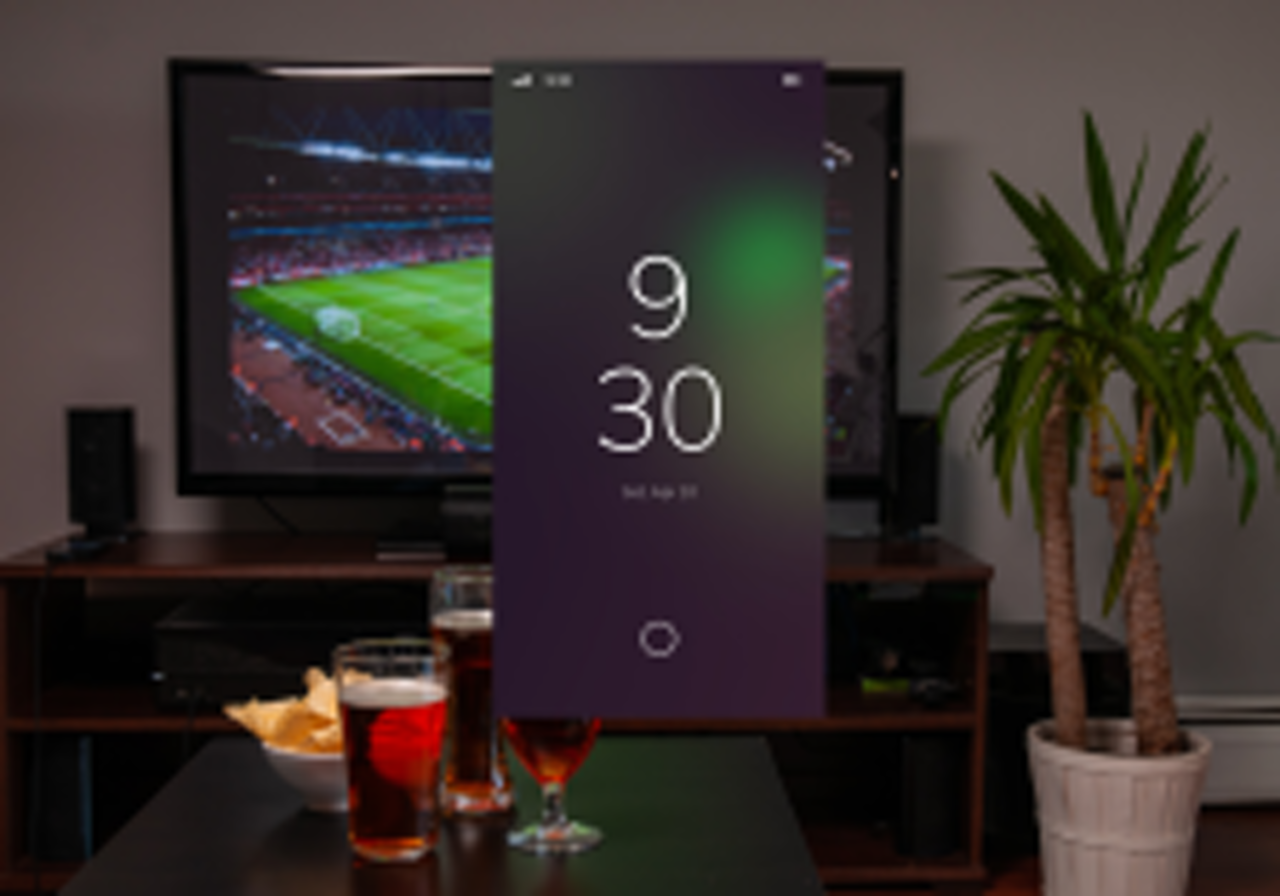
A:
9,30
